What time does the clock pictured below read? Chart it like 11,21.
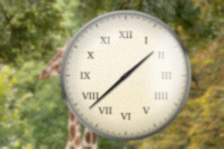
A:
1,38
